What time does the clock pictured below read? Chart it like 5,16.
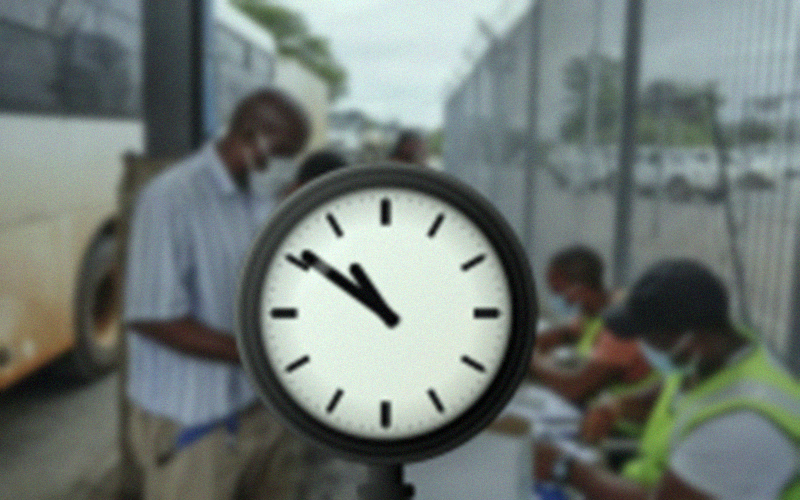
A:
10,51
